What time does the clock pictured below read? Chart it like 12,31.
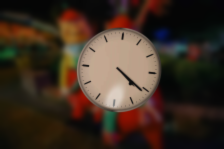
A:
4,21
